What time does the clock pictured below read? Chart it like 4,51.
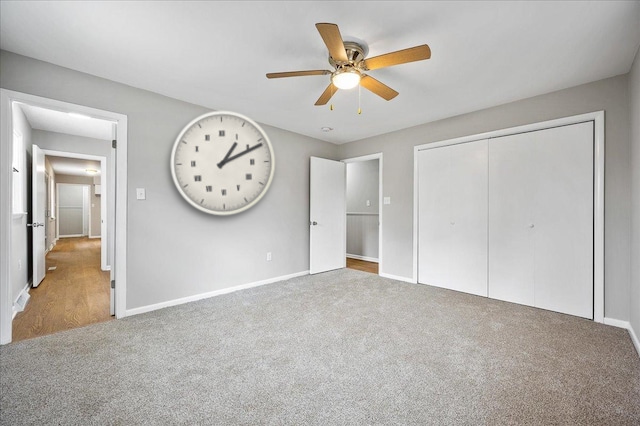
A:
1,11
